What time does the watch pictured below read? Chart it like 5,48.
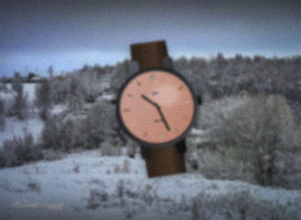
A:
10,27
